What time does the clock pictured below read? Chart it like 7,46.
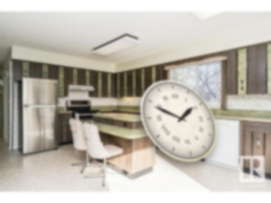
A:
1,49
